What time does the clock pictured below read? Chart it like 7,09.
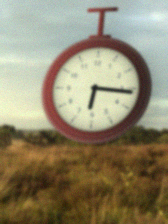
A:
6,16
